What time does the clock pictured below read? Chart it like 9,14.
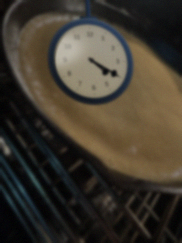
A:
4,20
